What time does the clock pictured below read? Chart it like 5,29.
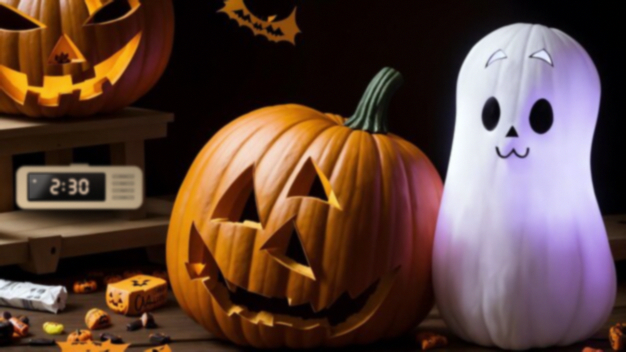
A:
2,30
